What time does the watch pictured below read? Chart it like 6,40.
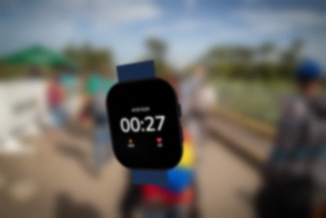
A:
0,27
